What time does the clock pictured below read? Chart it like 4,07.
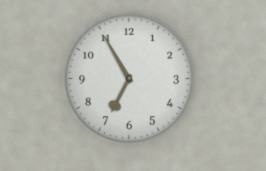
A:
6,55
